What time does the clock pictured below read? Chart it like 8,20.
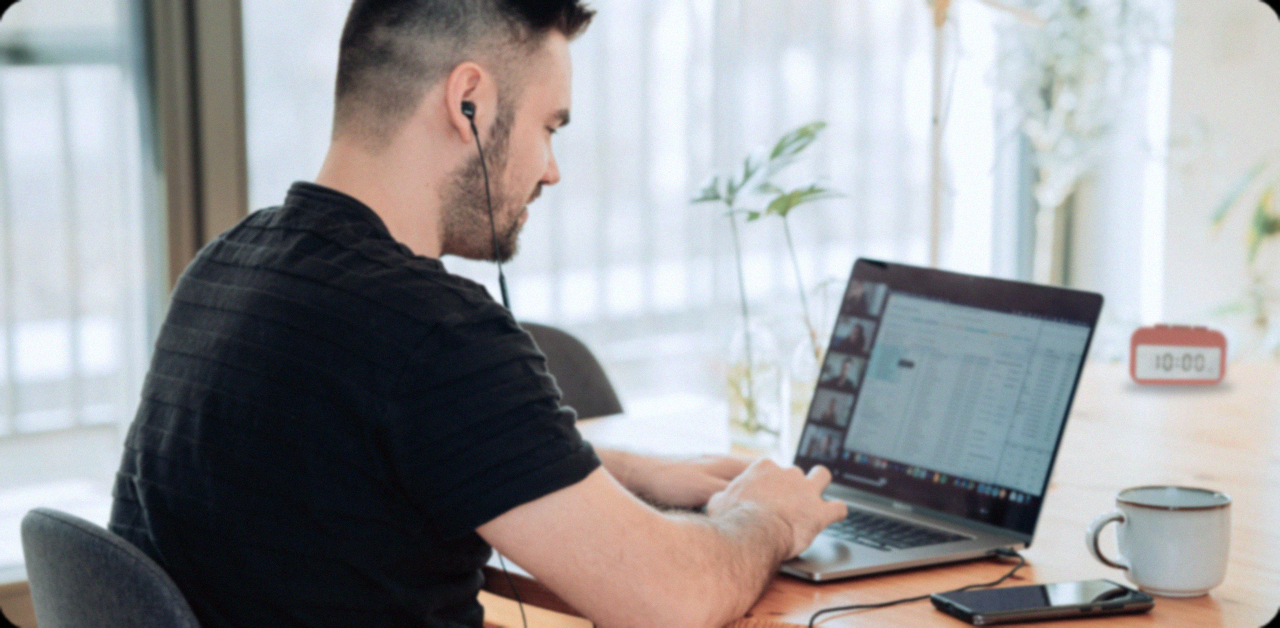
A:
10,00
